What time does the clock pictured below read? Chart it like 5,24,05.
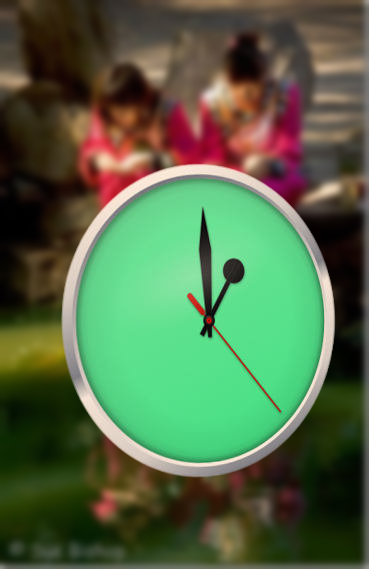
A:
12,59,23
